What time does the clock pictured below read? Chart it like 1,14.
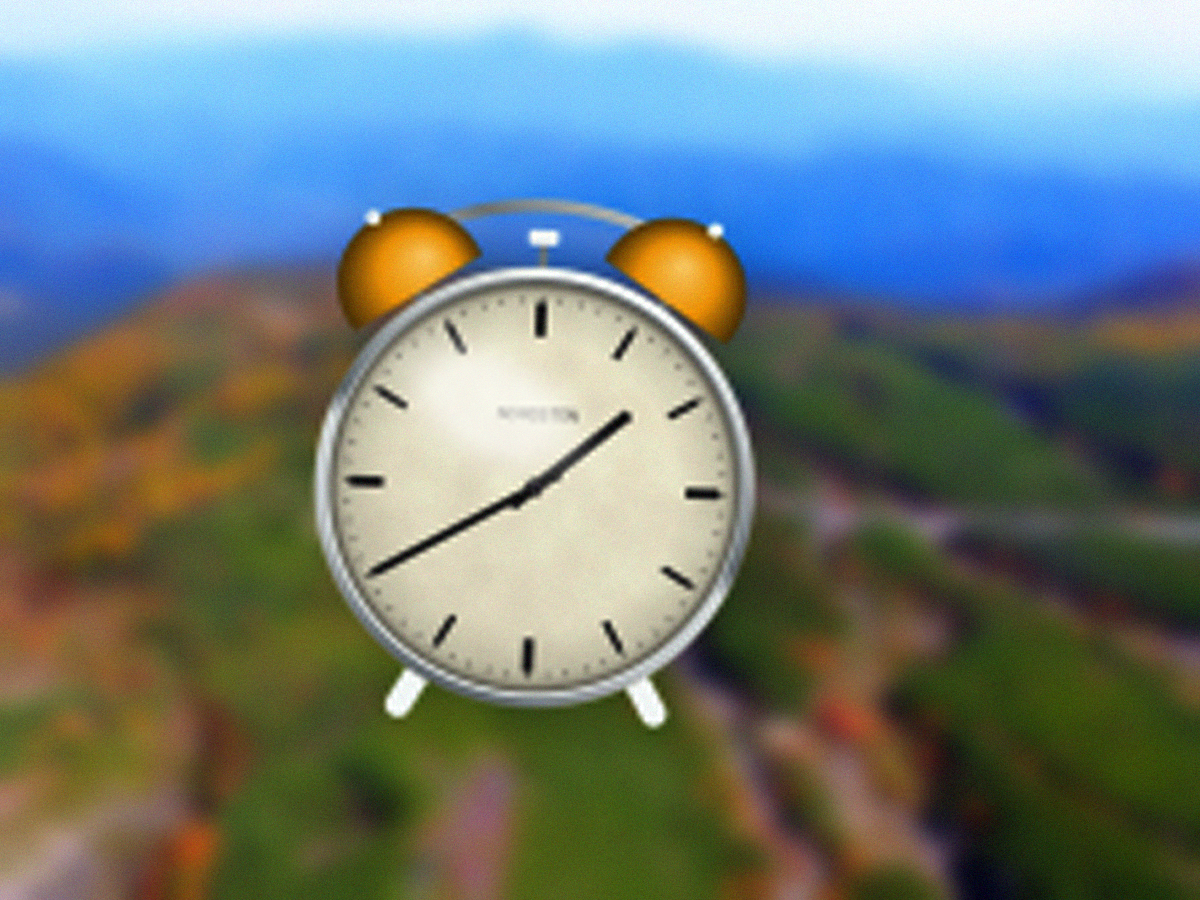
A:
1,40
